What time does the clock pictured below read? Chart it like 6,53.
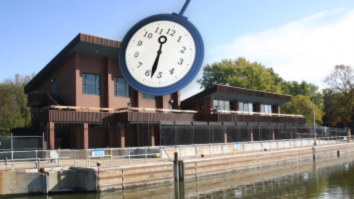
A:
11,28
